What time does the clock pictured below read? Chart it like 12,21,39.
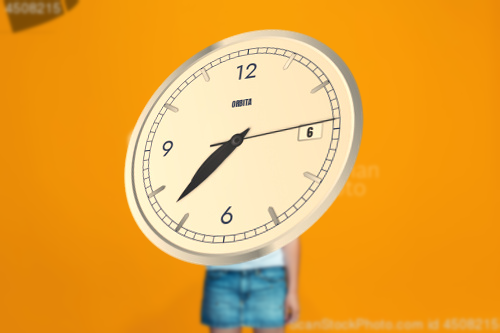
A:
7,37,14
